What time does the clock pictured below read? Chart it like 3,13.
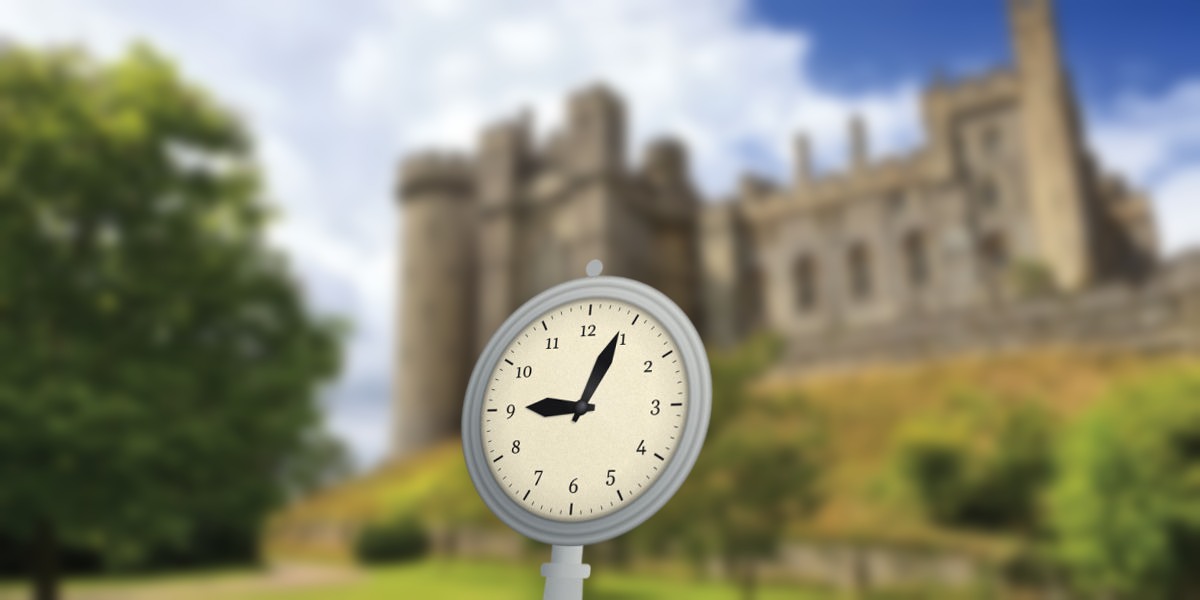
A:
9,04
